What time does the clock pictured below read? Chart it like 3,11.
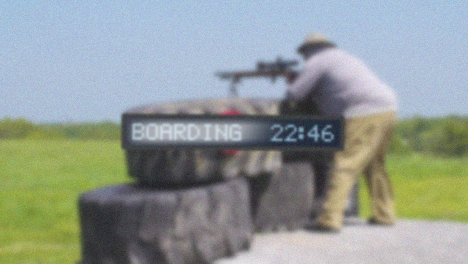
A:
22,46
